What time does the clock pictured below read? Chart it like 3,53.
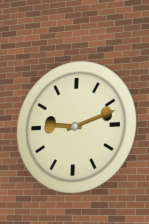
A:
9,12
